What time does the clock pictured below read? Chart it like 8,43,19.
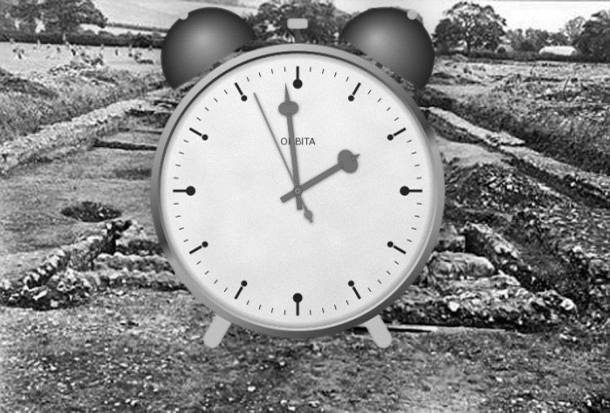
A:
1,58,56
